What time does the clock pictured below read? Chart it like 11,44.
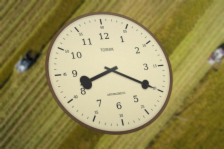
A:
8,20
